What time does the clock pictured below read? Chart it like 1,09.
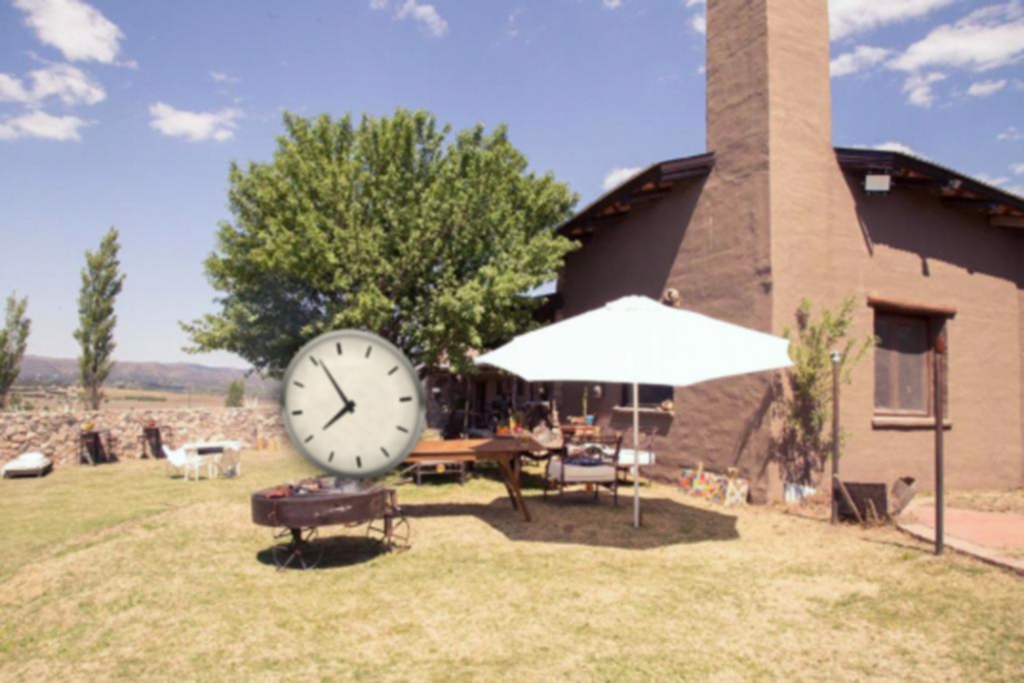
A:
7,56
